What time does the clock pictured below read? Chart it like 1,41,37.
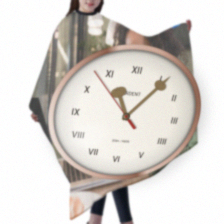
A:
11,05,53
